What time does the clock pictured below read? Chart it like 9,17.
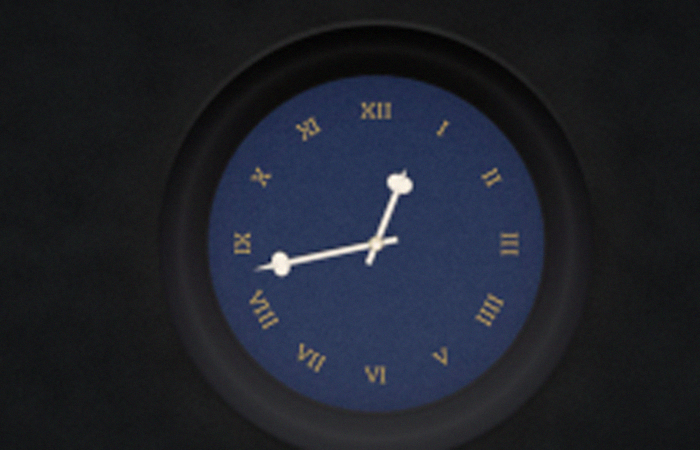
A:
12,43
